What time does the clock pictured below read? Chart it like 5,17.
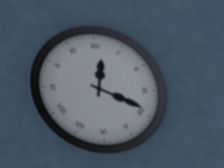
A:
12,19
